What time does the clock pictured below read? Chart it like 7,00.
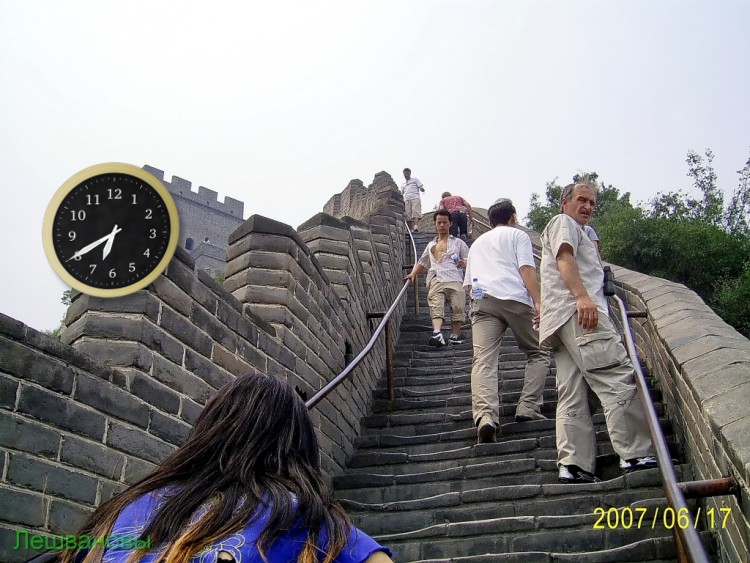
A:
6,40
